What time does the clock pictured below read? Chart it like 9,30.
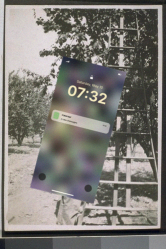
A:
7,32
